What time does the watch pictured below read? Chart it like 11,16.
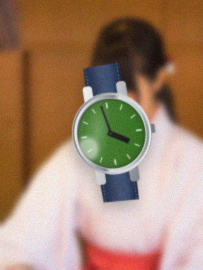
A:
3,58
